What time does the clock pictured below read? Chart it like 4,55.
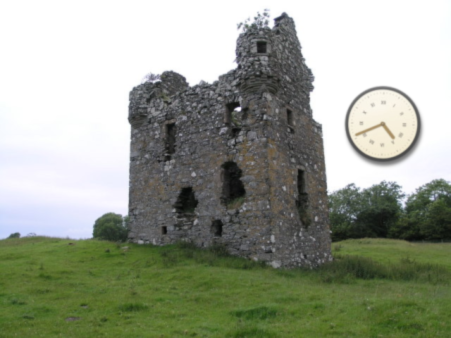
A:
4,41
